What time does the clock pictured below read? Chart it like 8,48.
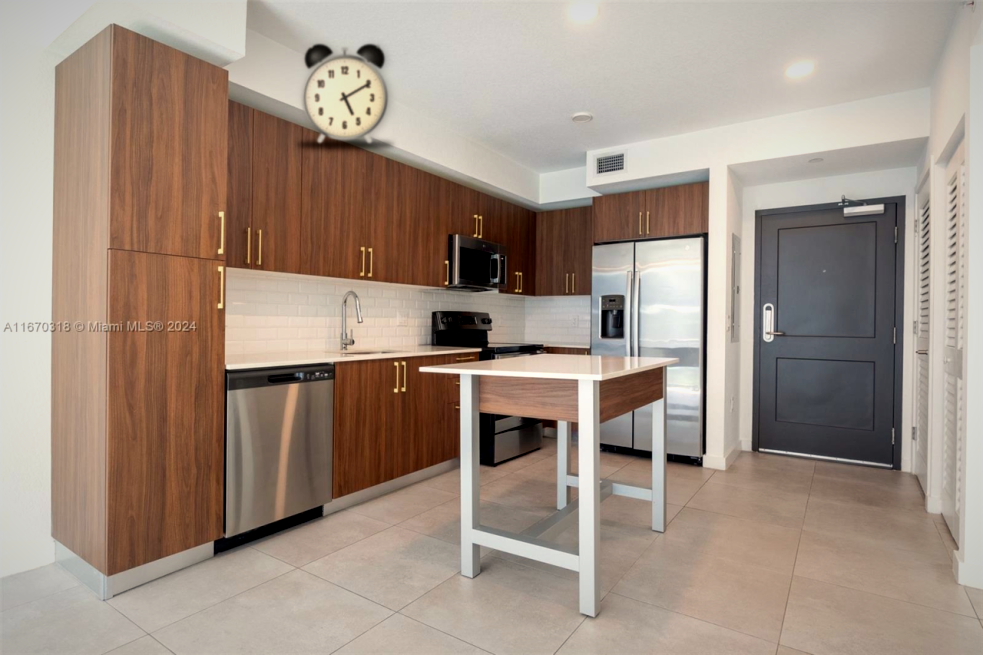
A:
5,10
